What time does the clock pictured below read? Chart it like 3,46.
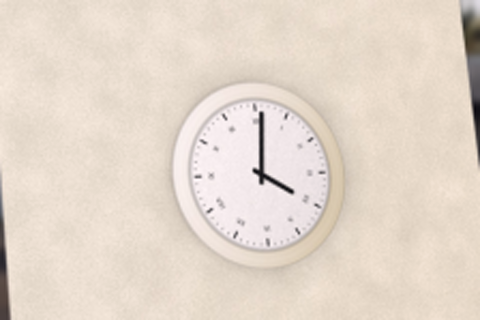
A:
4,01
